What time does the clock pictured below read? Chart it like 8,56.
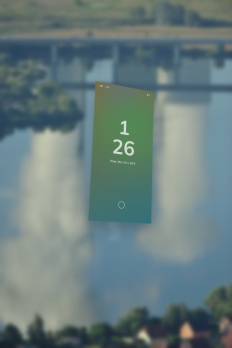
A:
1,26
